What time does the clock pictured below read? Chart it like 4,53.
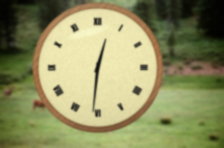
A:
12,31
